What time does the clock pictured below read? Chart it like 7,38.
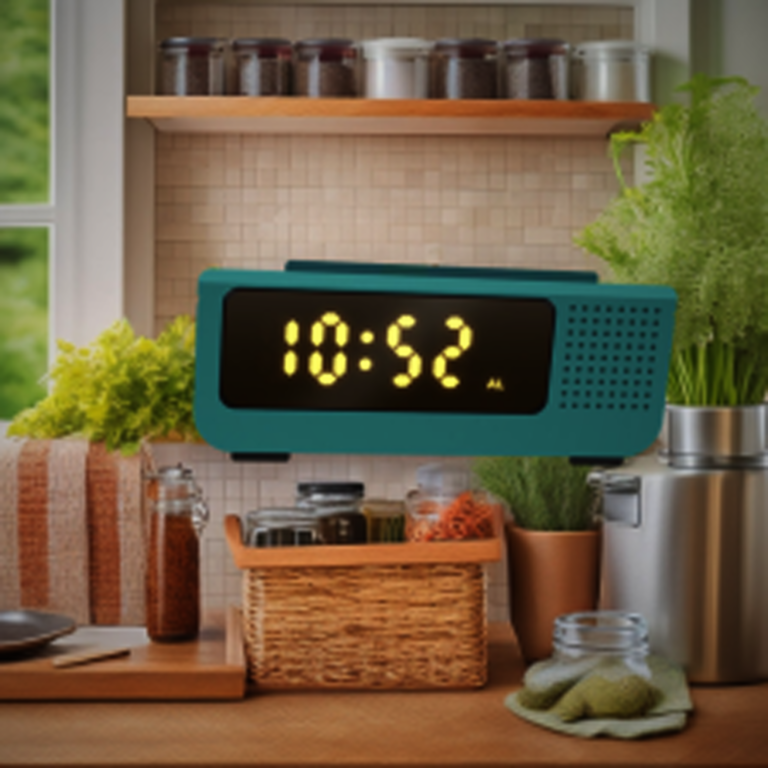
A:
10,52
